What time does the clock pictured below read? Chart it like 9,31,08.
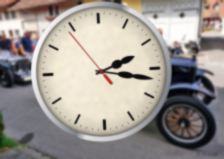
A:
2,16,54
